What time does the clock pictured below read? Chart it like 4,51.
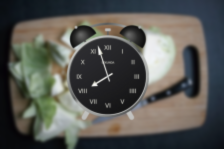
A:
7,57
